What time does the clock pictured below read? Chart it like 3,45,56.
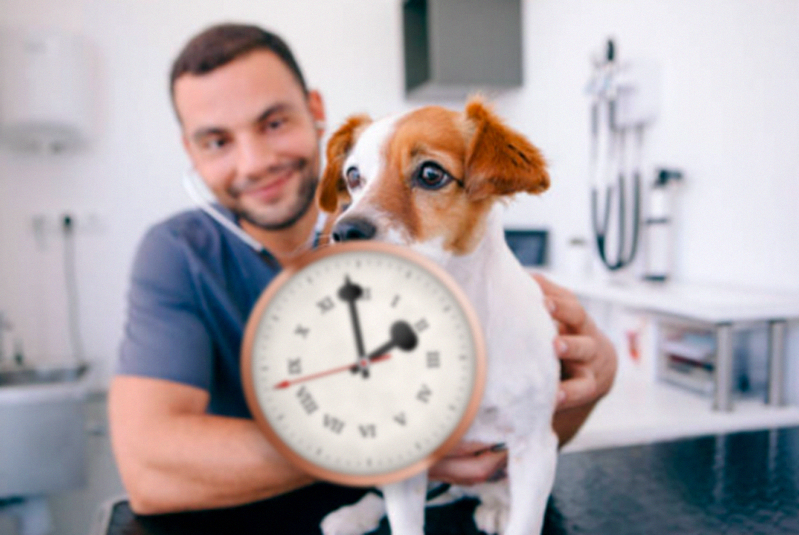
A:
1,58,43
